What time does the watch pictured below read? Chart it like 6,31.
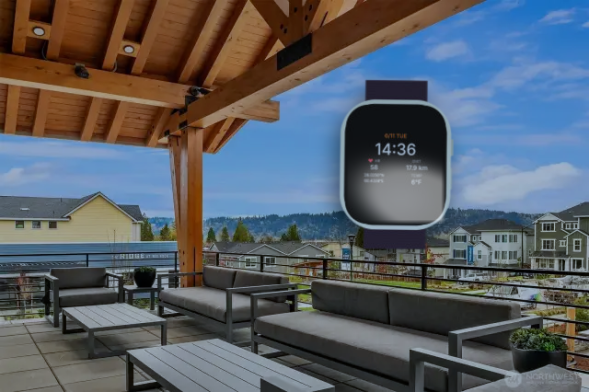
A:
14,36
